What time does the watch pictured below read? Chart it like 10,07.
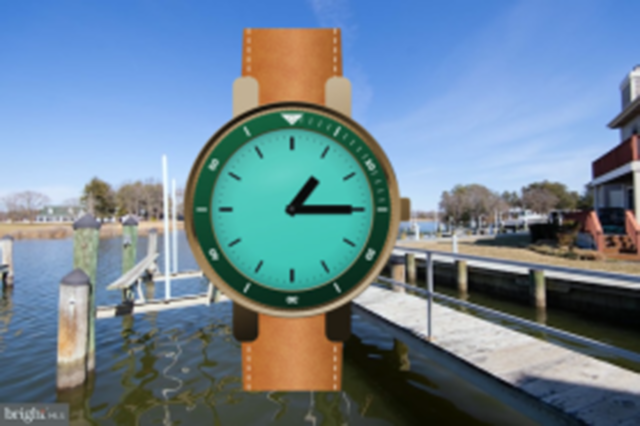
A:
1,15
